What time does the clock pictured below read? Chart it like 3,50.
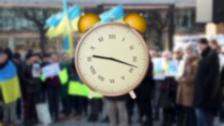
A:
9,18
